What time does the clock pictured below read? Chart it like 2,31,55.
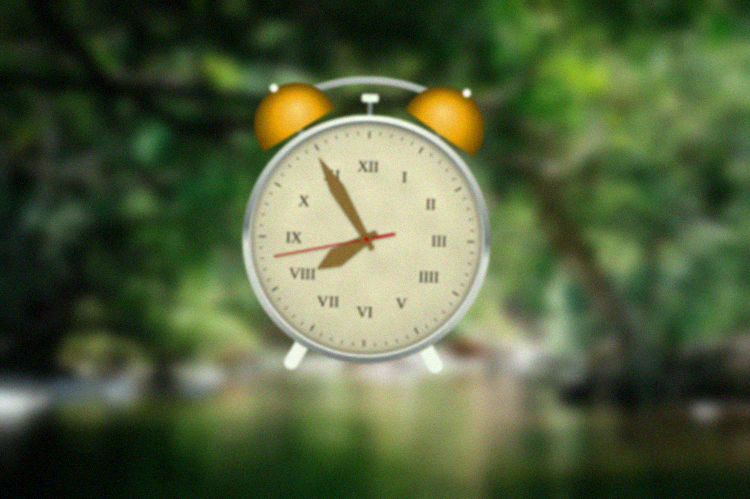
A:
7,54,43
